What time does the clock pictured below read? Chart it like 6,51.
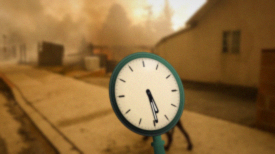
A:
5,29
